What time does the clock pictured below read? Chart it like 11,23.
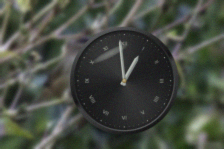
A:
12,59
